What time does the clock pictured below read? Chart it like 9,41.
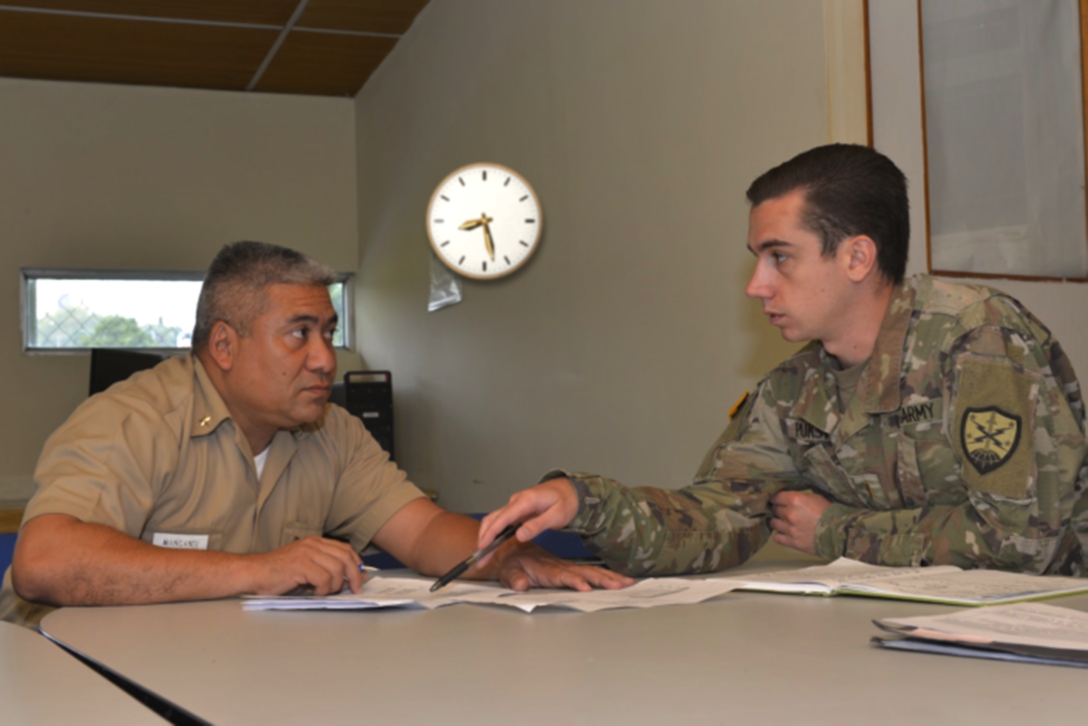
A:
8,28
